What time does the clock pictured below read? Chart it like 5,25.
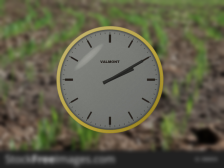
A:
2,10
